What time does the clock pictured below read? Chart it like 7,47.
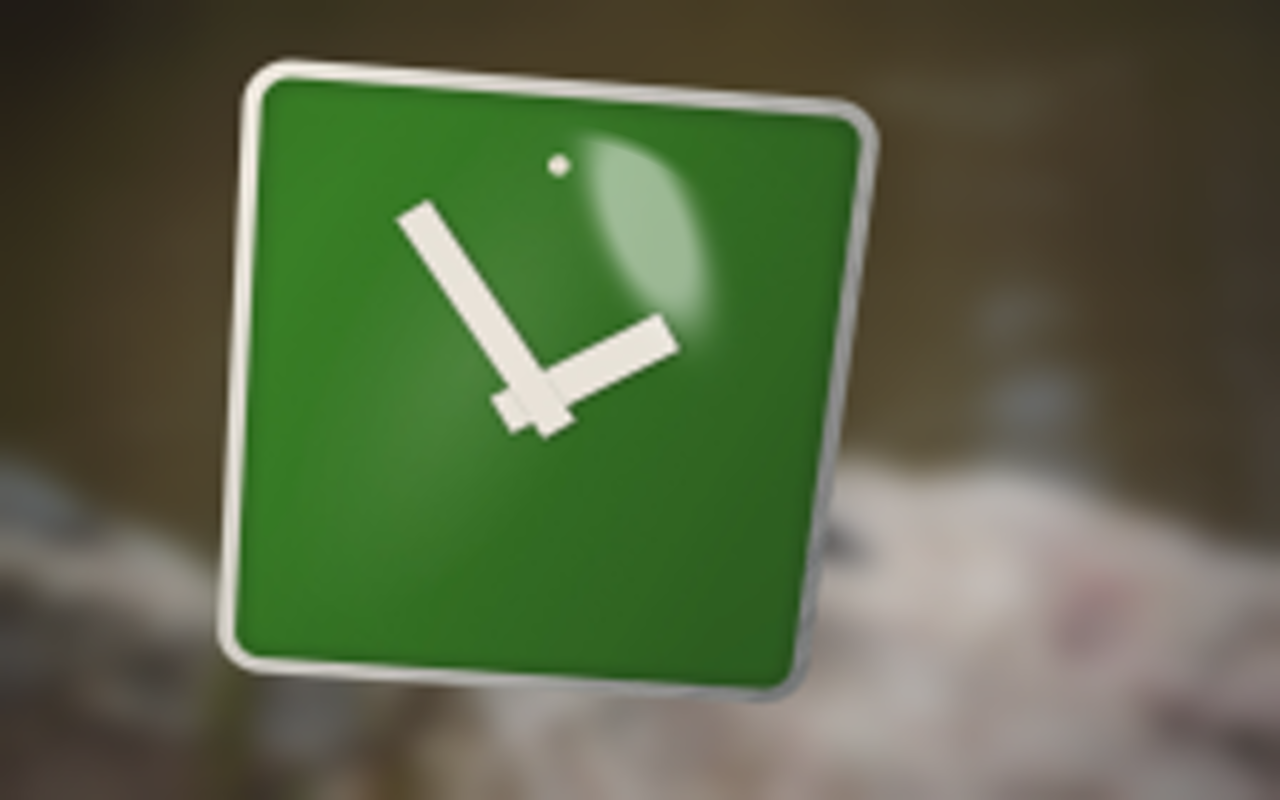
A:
1,54
